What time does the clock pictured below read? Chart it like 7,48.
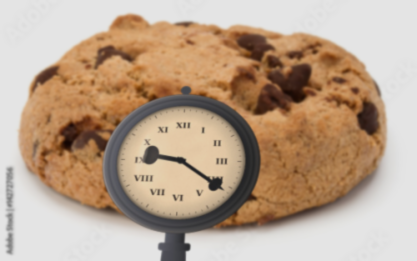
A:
9,21
